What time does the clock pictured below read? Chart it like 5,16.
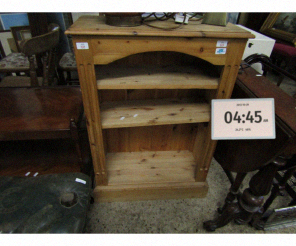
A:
4,45
